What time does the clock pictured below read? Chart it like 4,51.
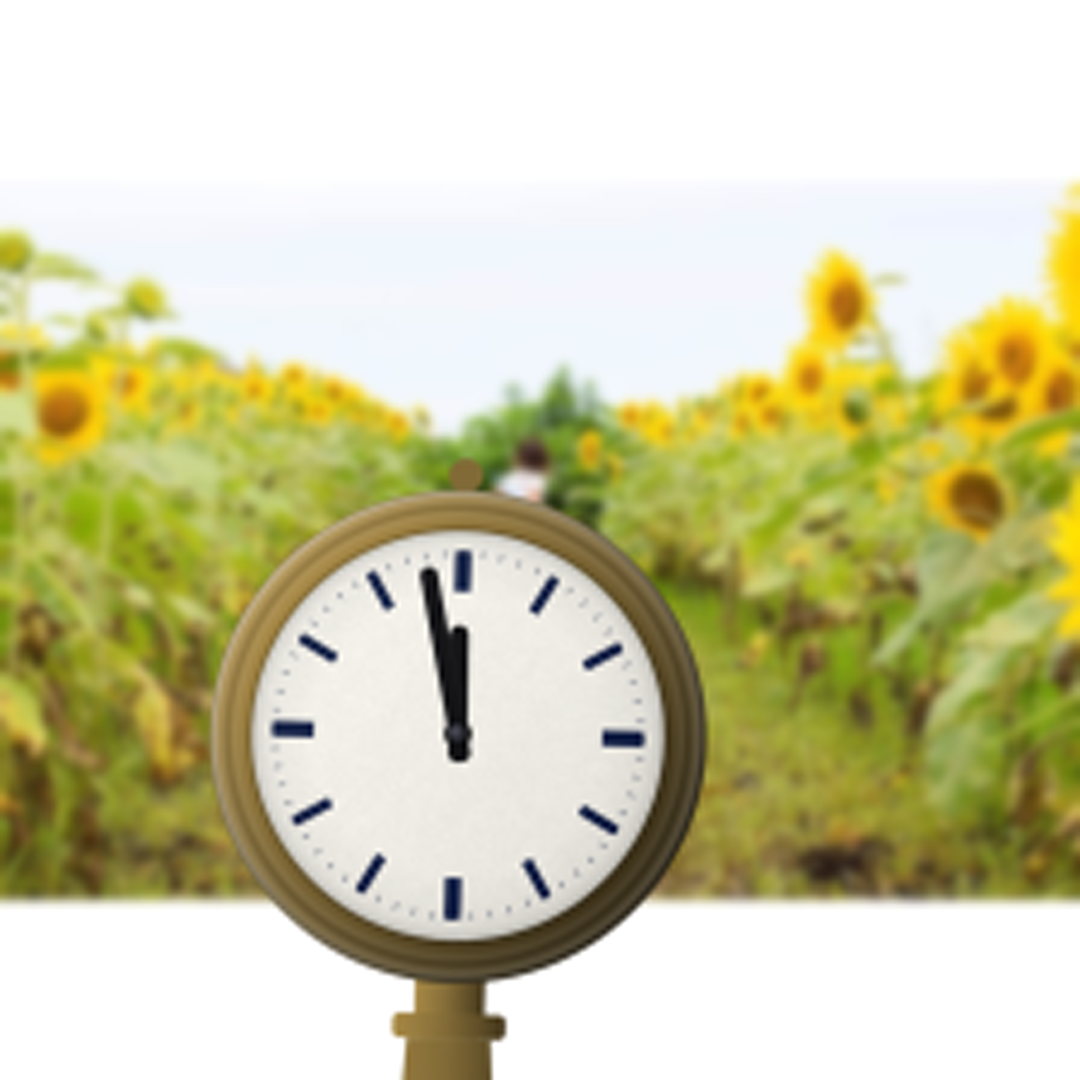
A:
11,58
